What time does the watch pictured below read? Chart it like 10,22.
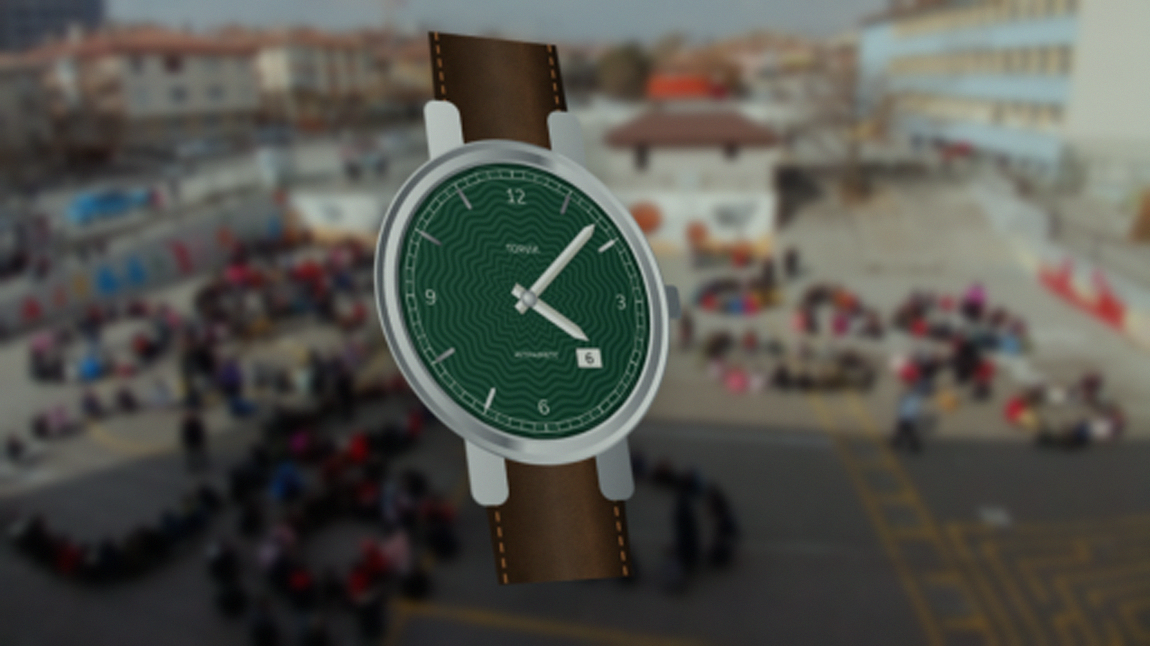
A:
4,08
